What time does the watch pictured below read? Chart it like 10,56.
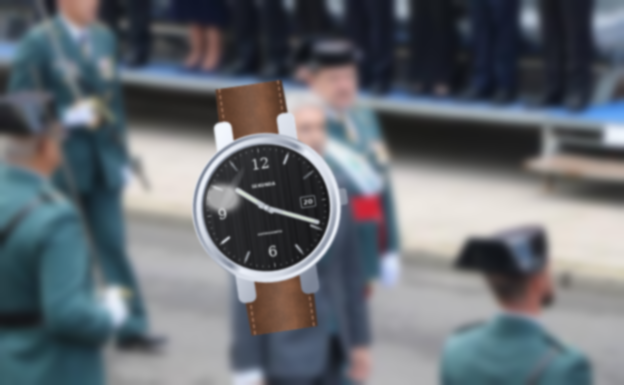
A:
10,19
